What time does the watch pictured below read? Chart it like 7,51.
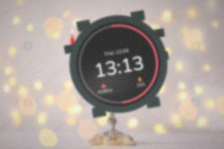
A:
13,13
